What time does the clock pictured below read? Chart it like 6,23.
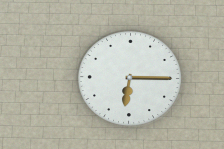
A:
6,15
